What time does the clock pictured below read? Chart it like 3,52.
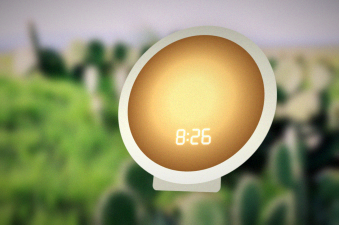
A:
8,26
